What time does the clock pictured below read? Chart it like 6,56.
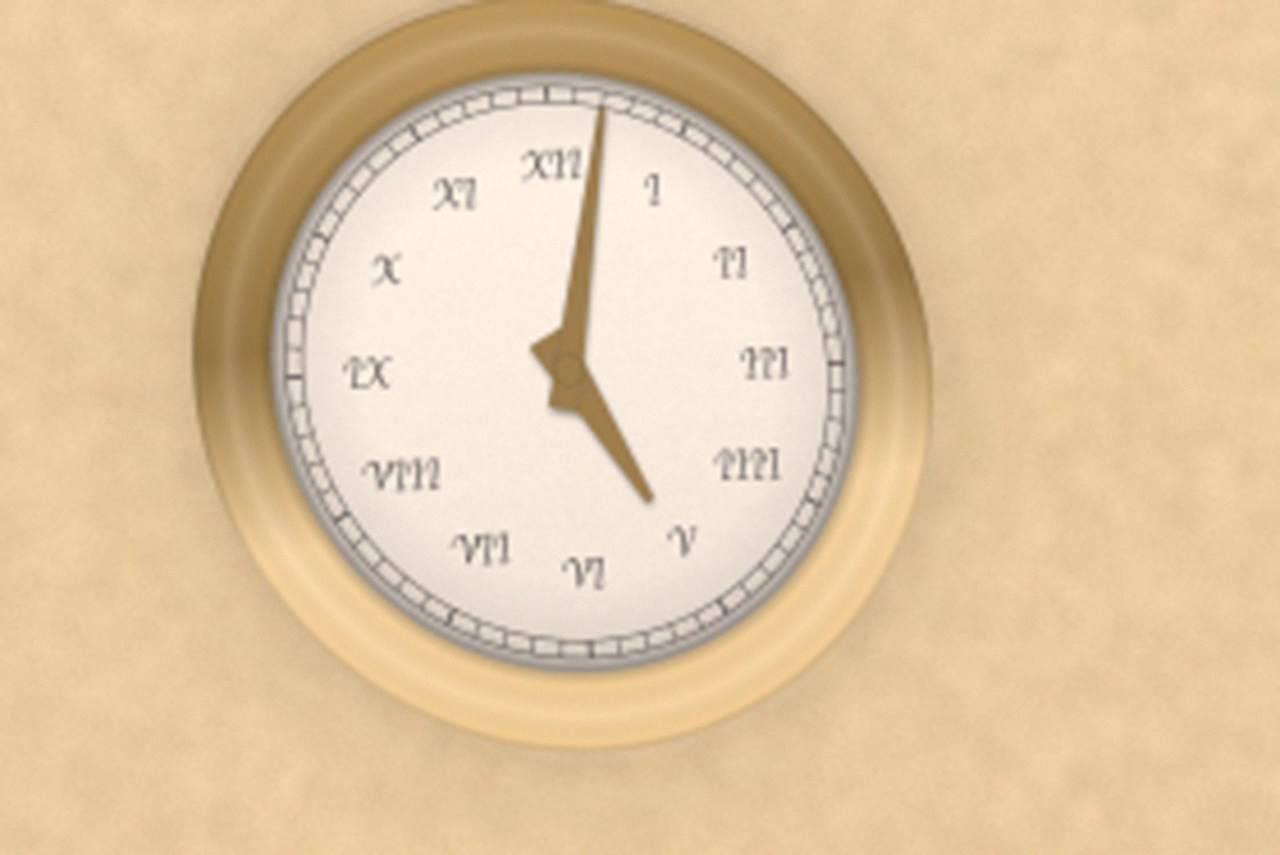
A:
5,02
